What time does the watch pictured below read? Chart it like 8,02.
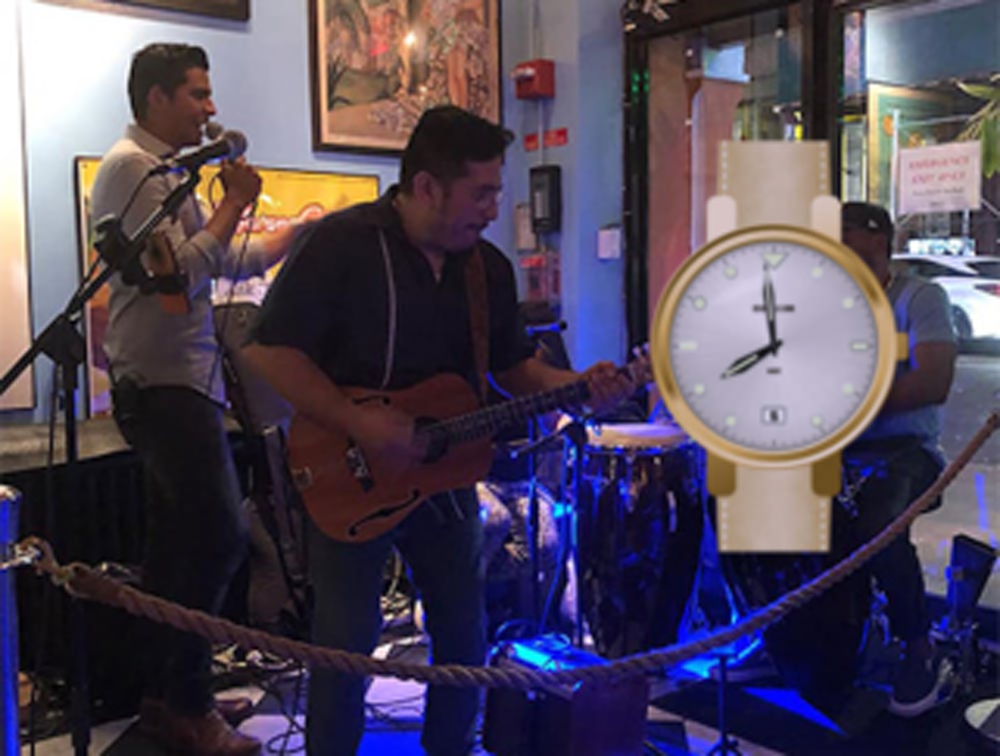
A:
7,59
